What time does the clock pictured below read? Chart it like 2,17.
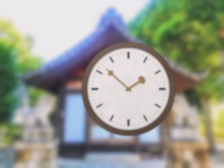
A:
1,52
